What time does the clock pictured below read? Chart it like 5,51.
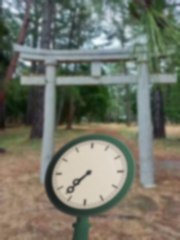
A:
7,37
